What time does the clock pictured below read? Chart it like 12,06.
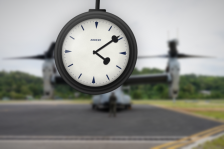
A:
4,09
